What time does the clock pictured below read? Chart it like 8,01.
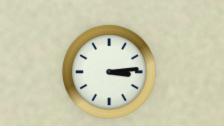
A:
3,14
